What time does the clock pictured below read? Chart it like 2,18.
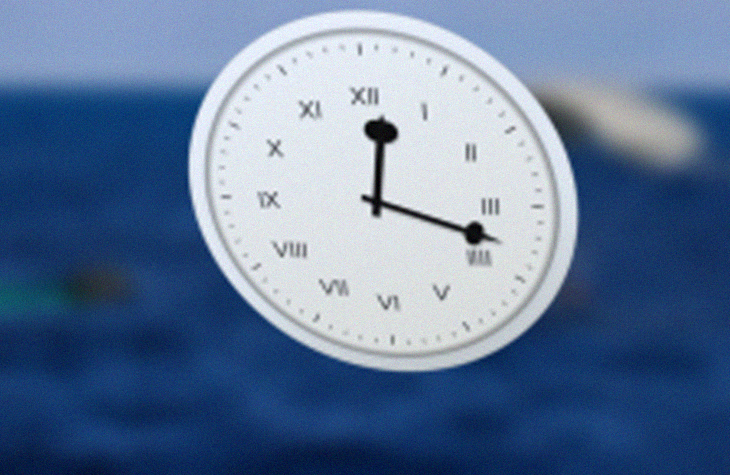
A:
12,18
